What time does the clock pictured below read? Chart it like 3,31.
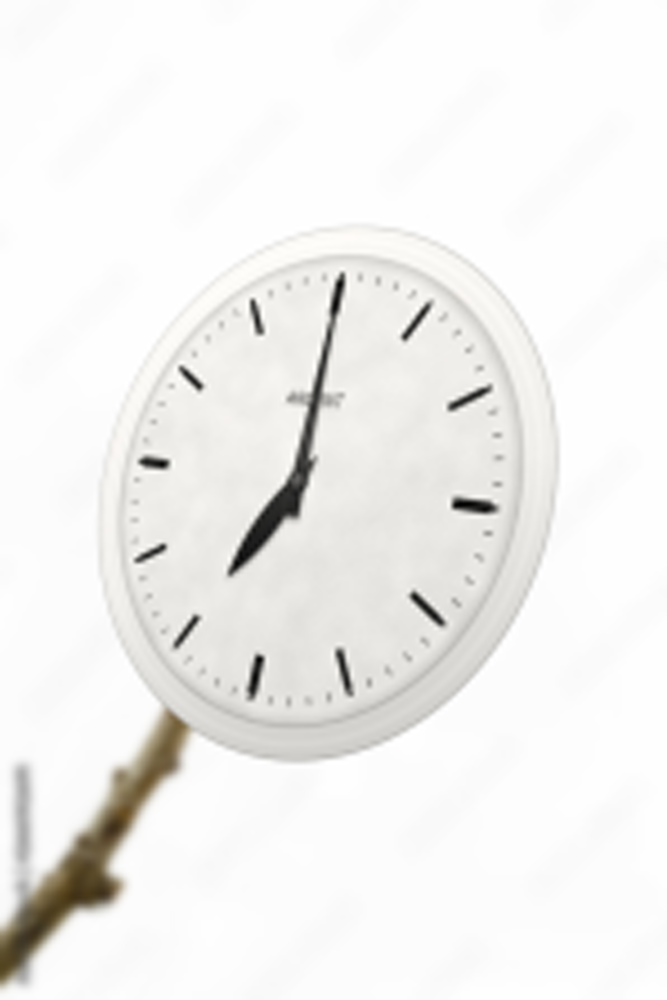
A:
7,00
